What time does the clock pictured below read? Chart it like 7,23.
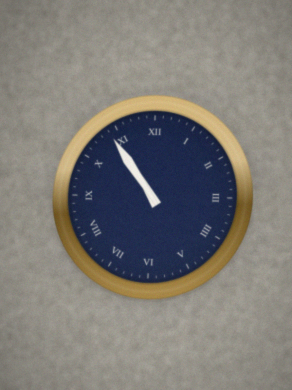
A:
10,54
